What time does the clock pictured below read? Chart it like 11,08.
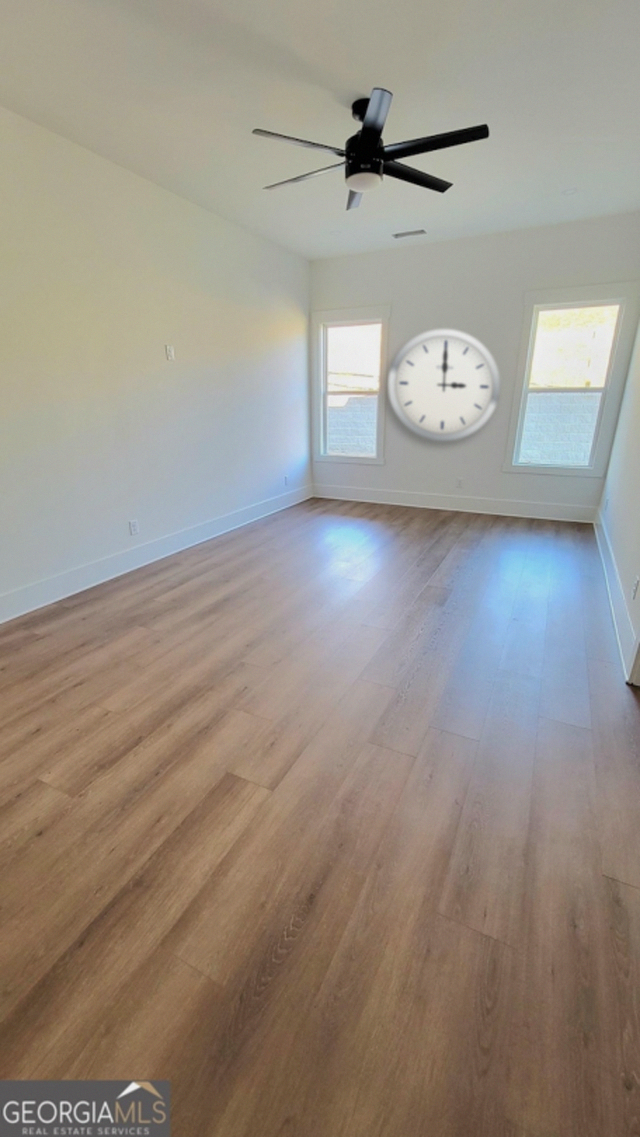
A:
3,00
